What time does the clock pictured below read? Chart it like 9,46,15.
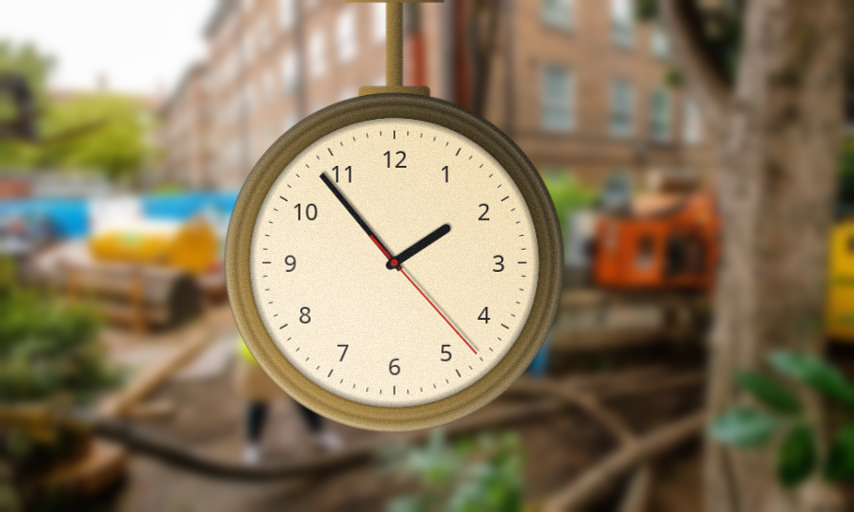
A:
1,53,23
